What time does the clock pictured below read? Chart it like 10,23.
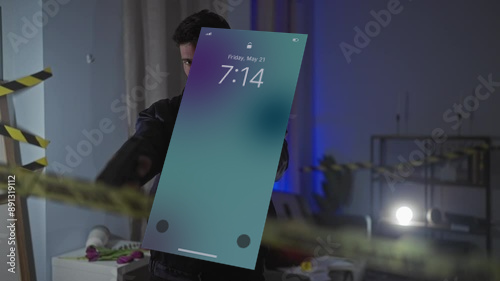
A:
7,14
